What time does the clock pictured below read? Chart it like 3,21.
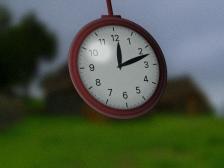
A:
12,12
